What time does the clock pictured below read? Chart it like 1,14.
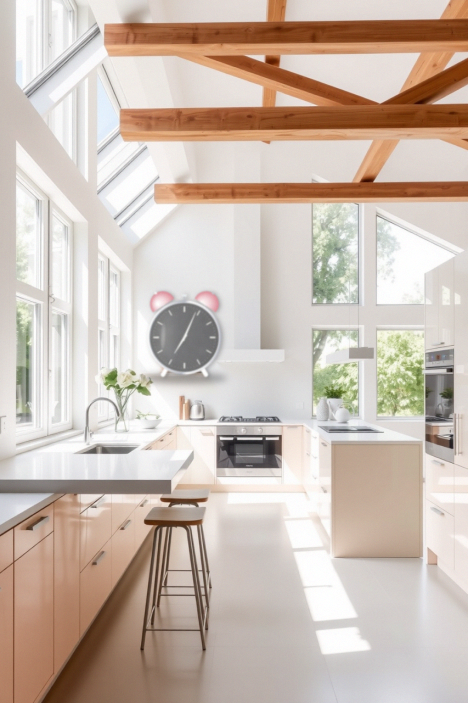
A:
7,04
